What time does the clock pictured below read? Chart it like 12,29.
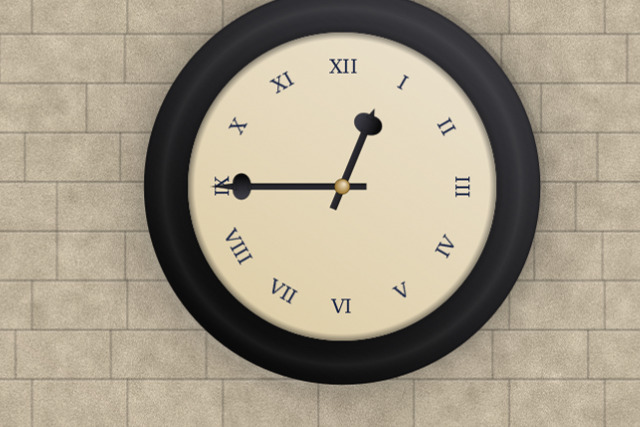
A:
12,45
